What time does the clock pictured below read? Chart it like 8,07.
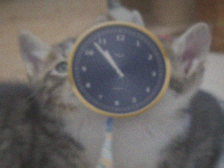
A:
10,53
